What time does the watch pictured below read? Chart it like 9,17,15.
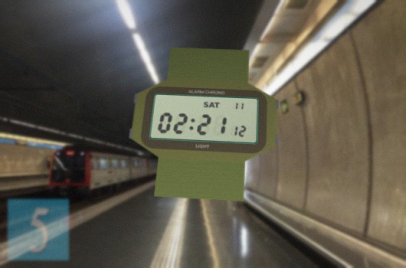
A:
2,21,12
